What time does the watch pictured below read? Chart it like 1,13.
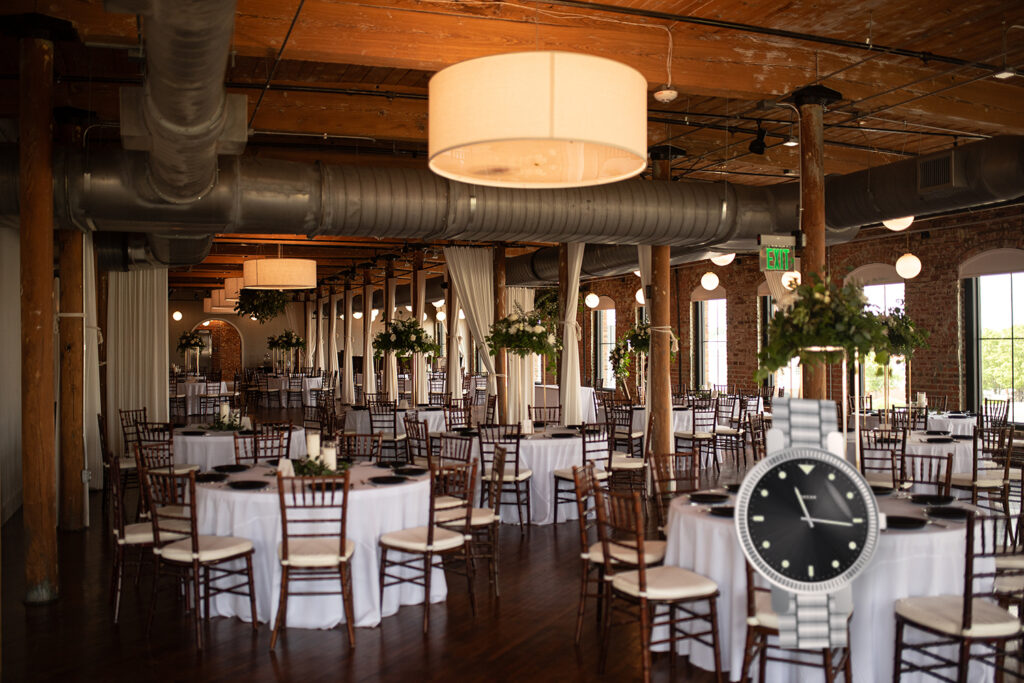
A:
11,16
